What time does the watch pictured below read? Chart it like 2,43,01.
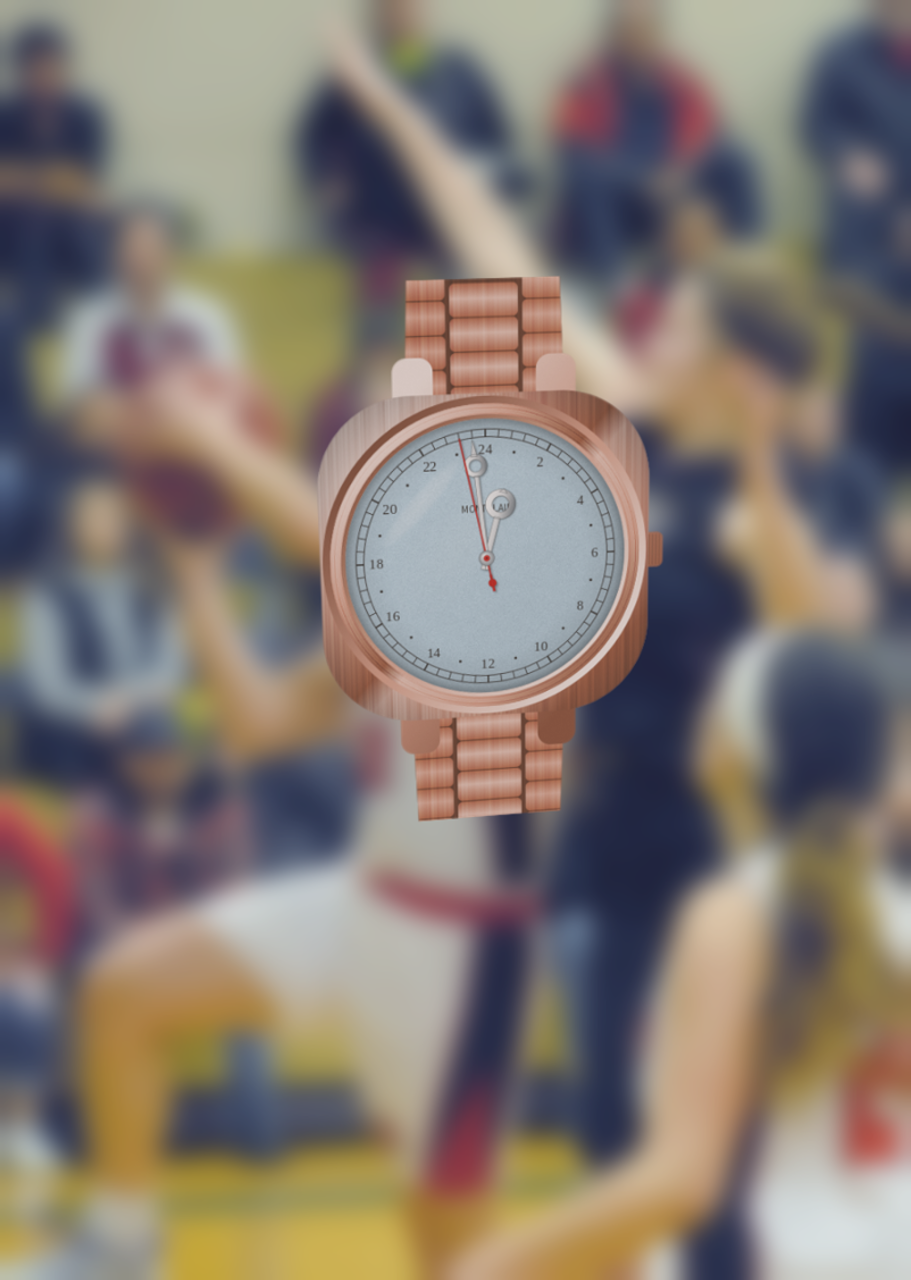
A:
0,58,58
